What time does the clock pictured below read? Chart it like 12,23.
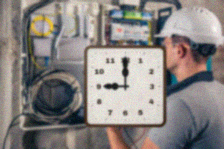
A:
9,00
